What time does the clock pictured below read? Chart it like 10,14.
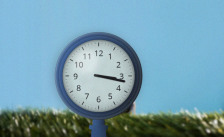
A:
3,17
